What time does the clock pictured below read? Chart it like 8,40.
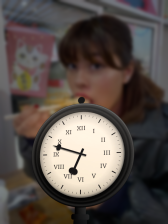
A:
6,48
